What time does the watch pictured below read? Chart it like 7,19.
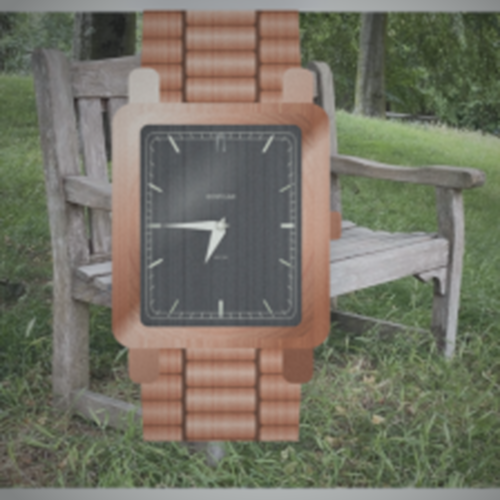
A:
6,45
